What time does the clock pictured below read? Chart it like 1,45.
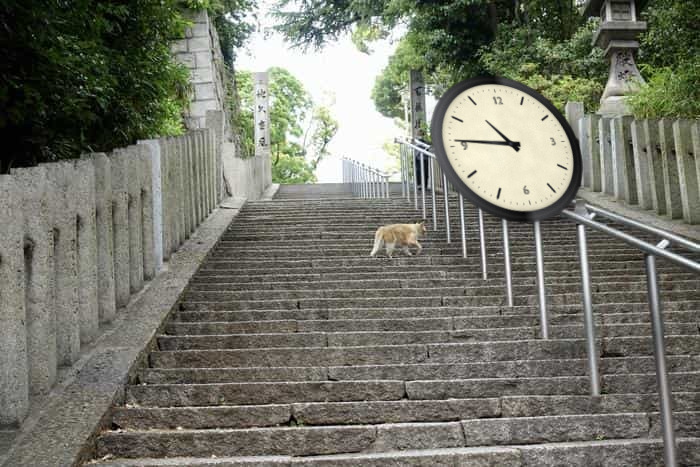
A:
10,46
